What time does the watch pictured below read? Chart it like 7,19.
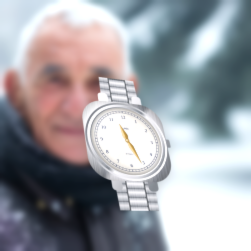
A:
11,26
